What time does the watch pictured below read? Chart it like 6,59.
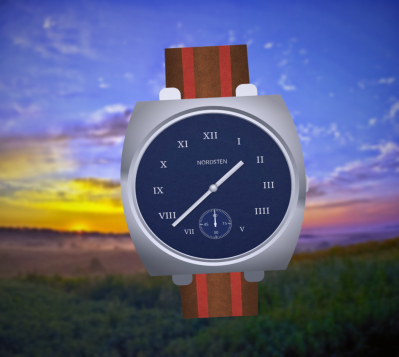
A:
1,38
